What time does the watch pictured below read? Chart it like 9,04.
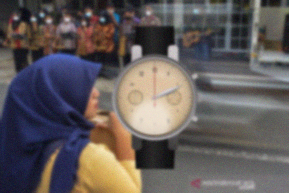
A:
2,11
